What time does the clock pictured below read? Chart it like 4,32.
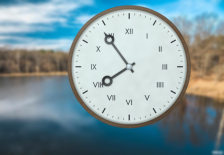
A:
7,54
